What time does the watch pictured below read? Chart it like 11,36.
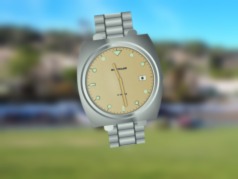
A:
11,29
